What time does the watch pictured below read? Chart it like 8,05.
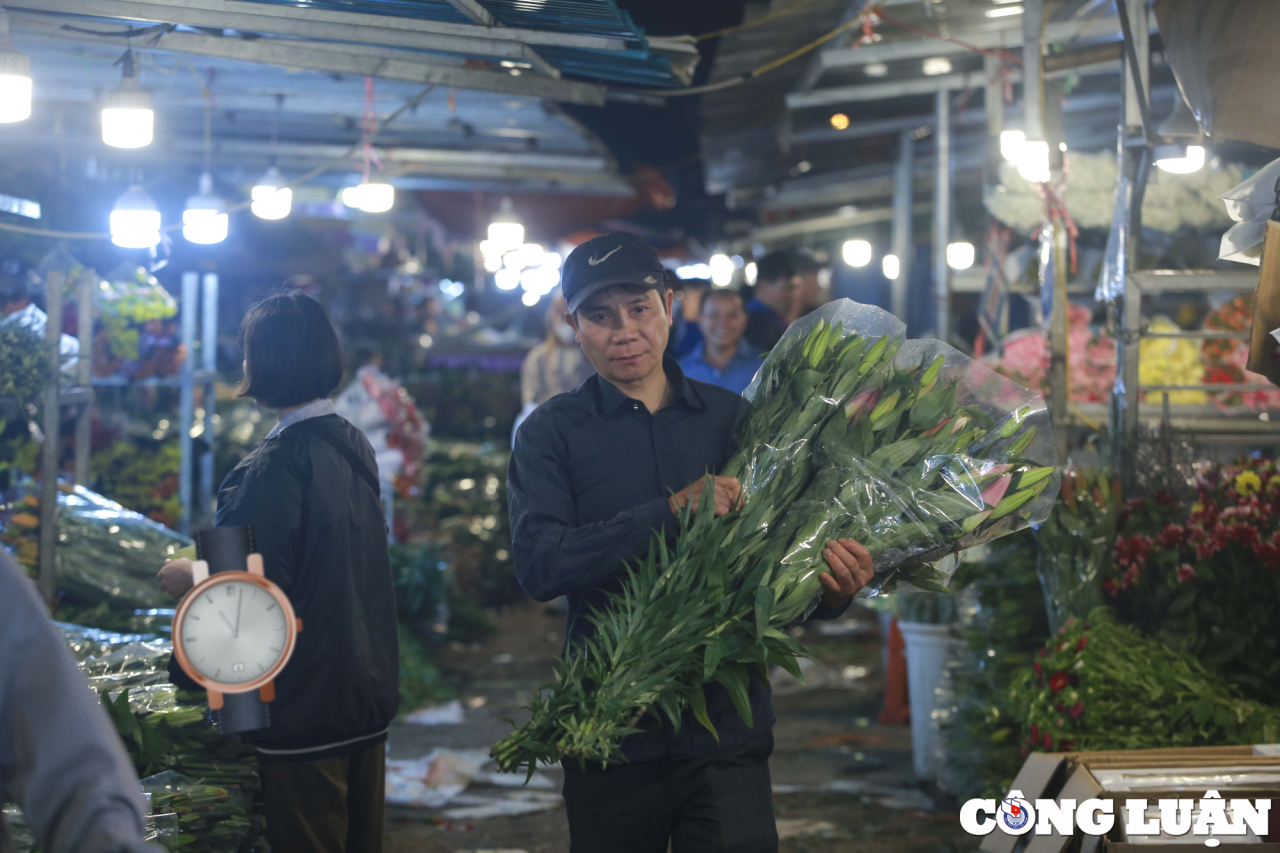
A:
11,02
